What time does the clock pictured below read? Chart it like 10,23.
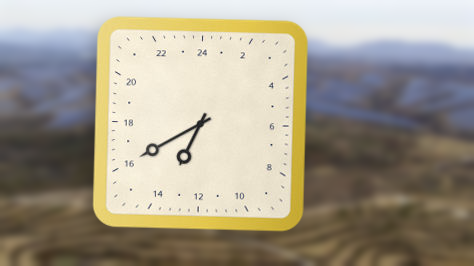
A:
13,40
